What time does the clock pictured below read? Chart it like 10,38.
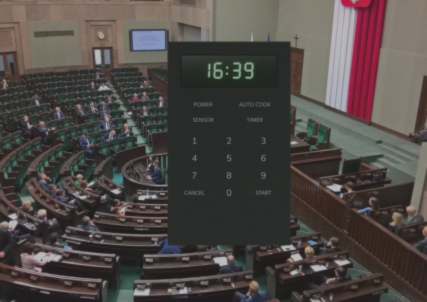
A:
16,39
